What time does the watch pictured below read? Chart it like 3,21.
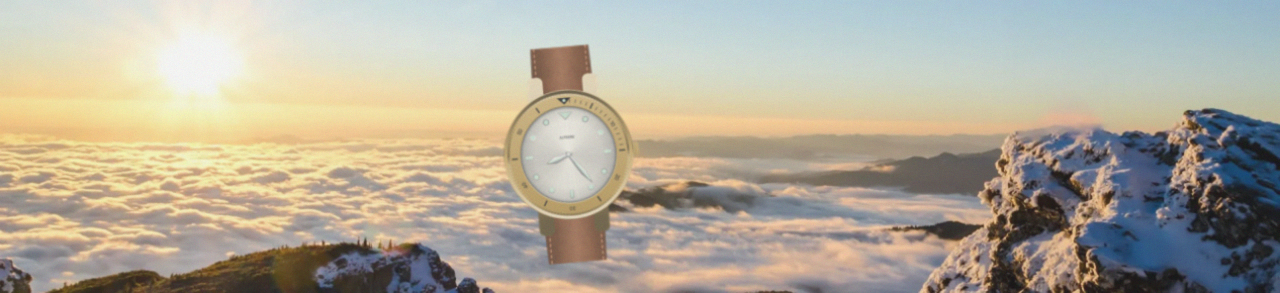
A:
8,24
